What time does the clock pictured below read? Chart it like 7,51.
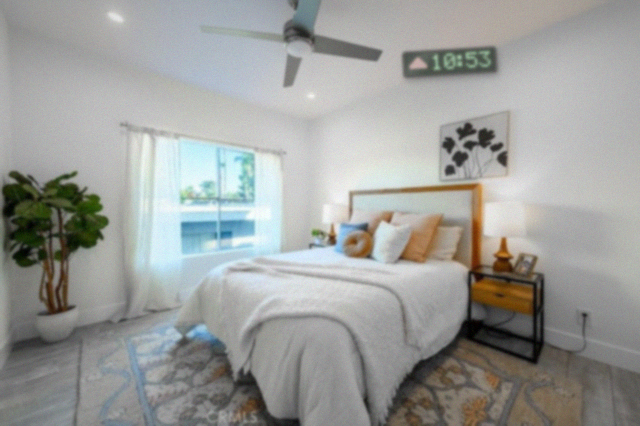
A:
10,53
